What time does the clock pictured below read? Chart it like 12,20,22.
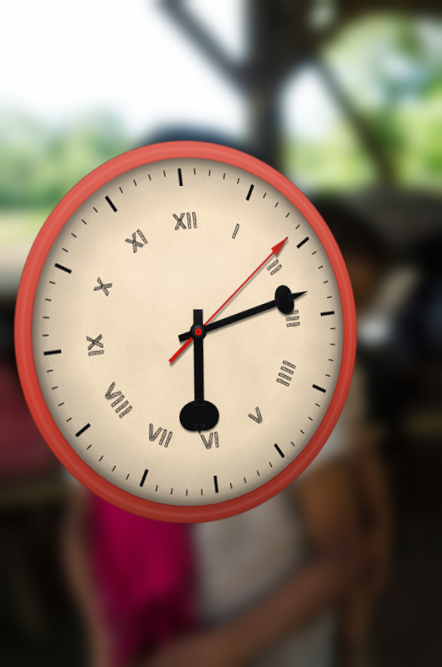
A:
6,13,09
